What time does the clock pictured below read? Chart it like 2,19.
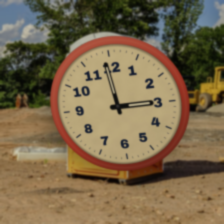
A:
2,59
